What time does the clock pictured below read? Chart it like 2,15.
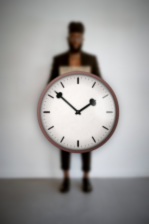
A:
1,52
